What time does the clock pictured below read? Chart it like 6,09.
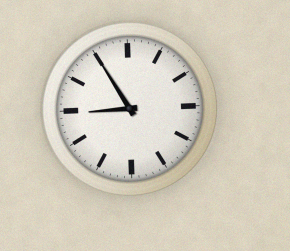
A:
8,55
